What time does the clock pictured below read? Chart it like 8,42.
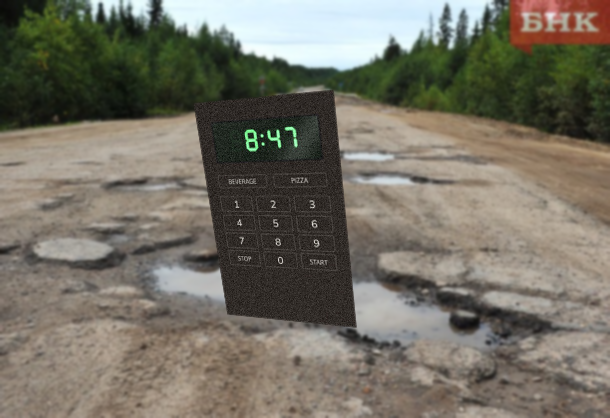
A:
8,47
